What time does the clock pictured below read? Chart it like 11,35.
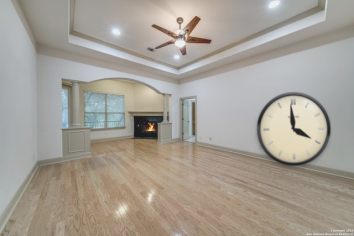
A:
3,59
